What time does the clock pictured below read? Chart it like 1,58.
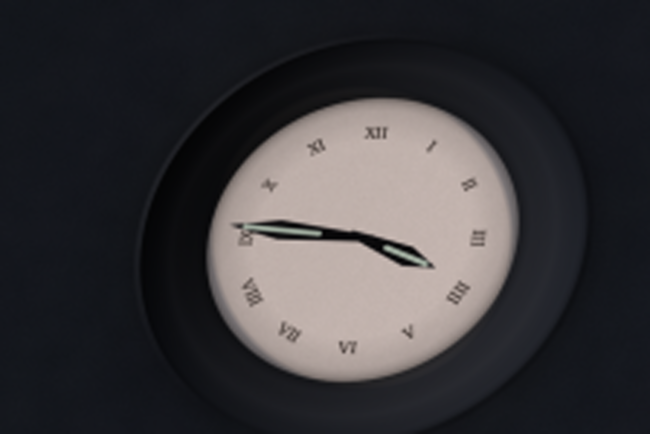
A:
3,46
